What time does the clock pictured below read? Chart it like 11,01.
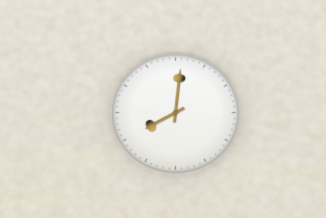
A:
8,01
